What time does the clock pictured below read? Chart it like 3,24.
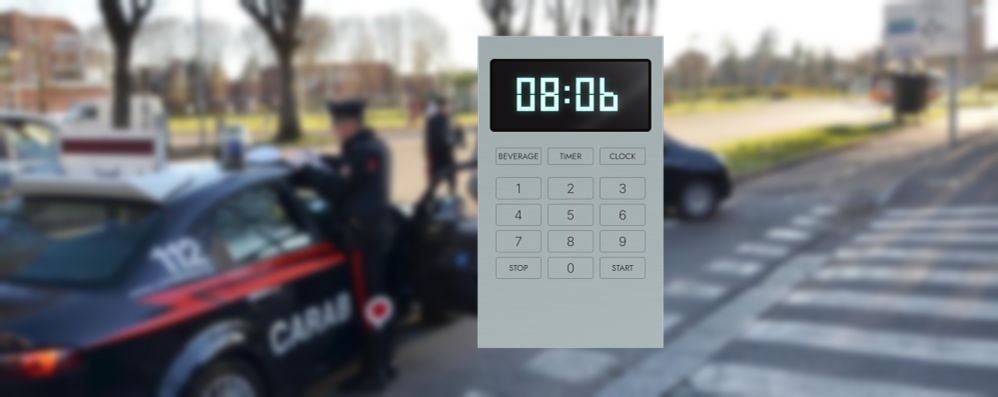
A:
8,06
